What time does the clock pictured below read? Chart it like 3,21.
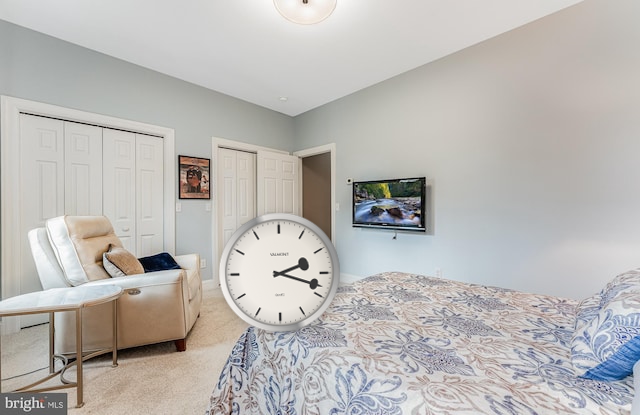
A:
2,18
